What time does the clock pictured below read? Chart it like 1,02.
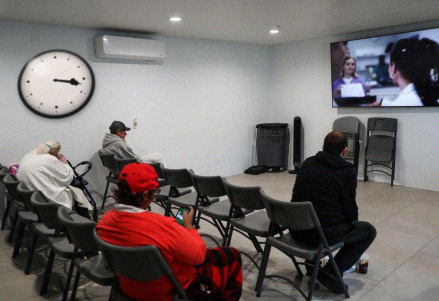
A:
3,17
